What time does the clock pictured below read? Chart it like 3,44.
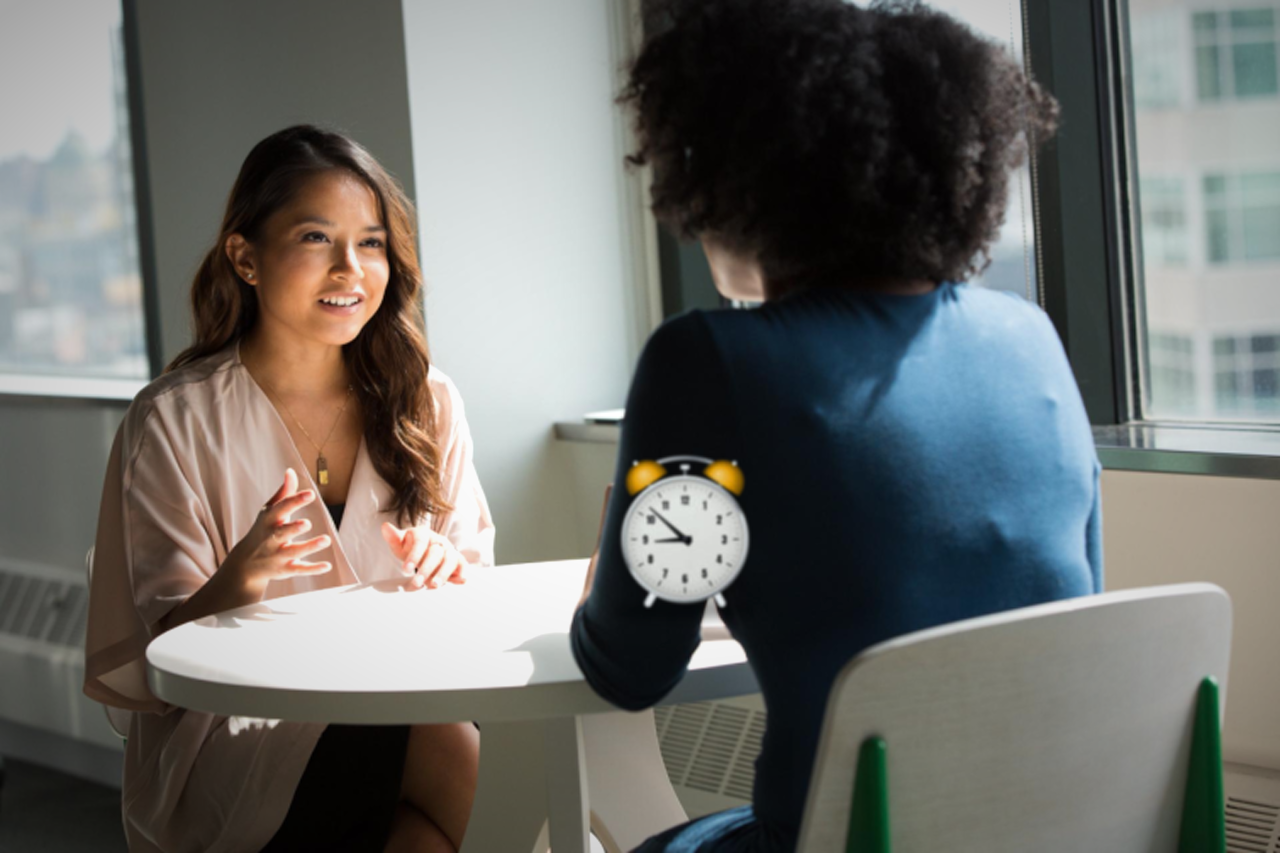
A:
8,52
